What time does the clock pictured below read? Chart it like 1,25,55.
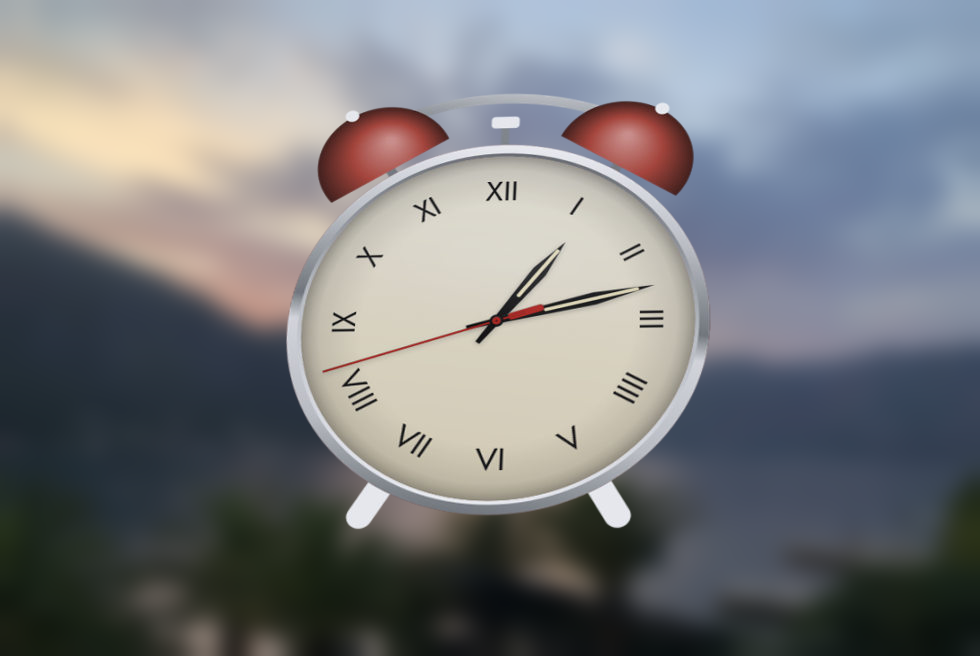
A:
1,12,42
